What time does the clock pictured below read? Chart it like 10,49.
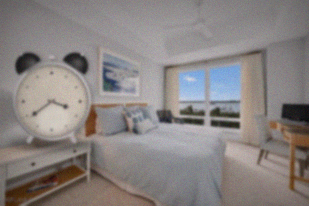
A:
3,39
